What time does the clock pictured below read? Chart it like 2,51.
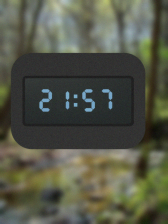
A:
21,57
